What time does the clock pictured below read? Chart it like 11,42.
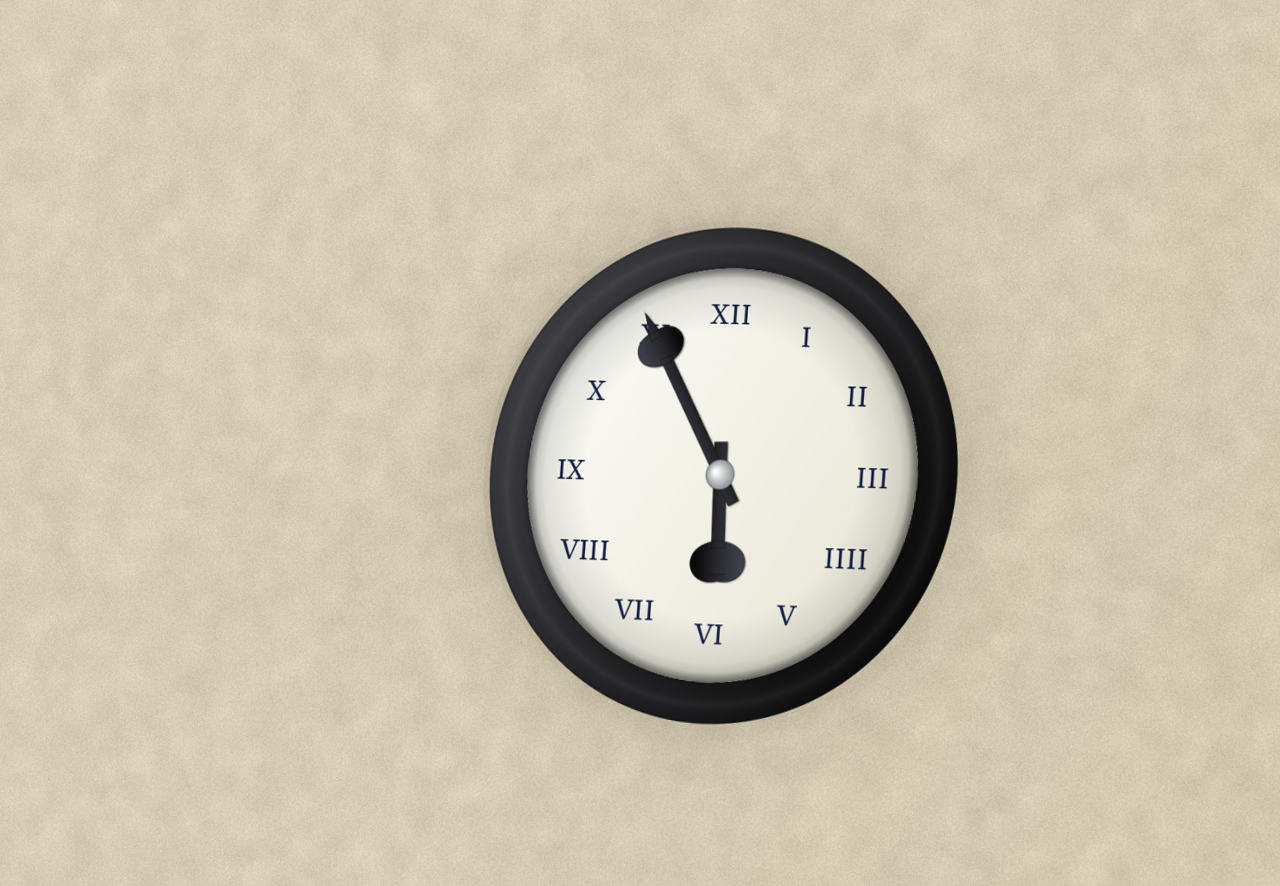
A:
5,55
